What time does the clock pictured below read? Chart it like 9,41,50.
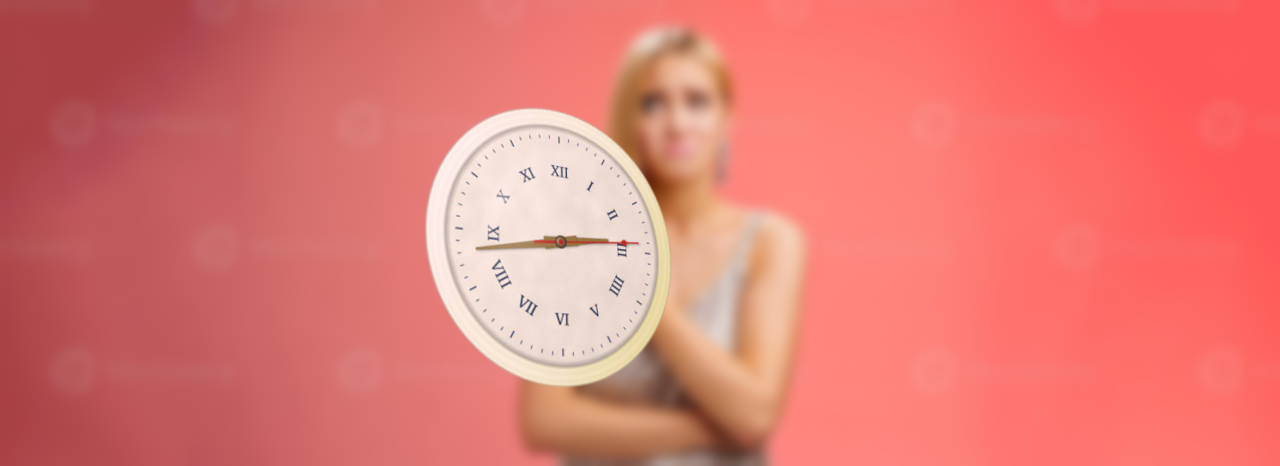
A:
2,43,14
